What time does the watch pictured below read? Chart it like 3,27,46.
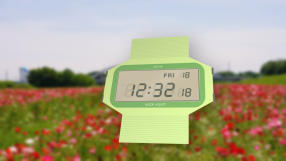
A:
12,32,18
